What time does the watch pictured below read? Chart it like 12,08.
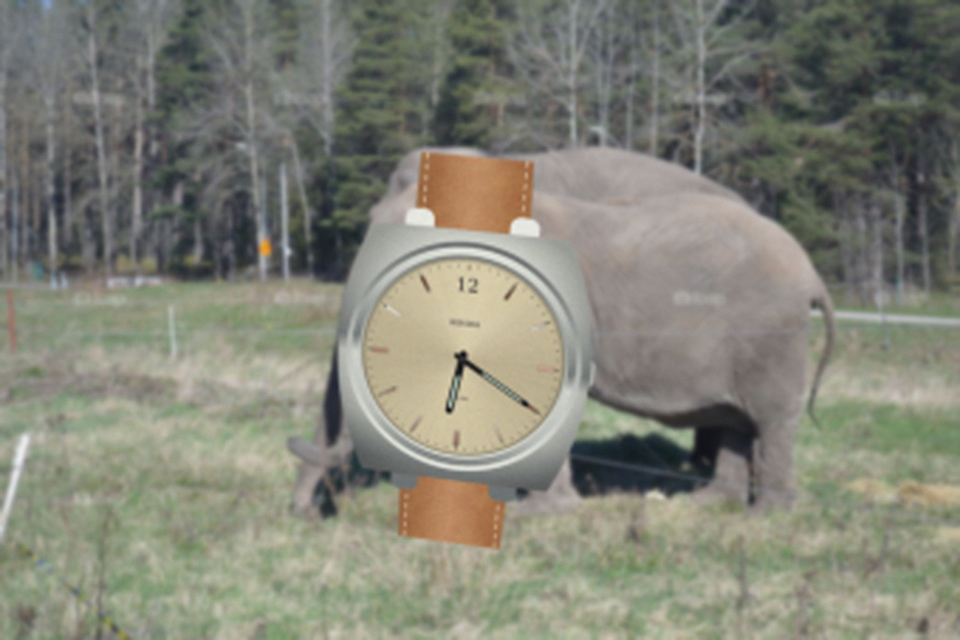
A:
6,20
